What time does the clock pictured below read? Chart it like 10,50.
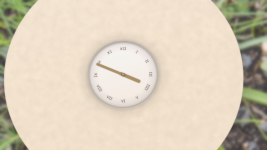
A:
3,49
